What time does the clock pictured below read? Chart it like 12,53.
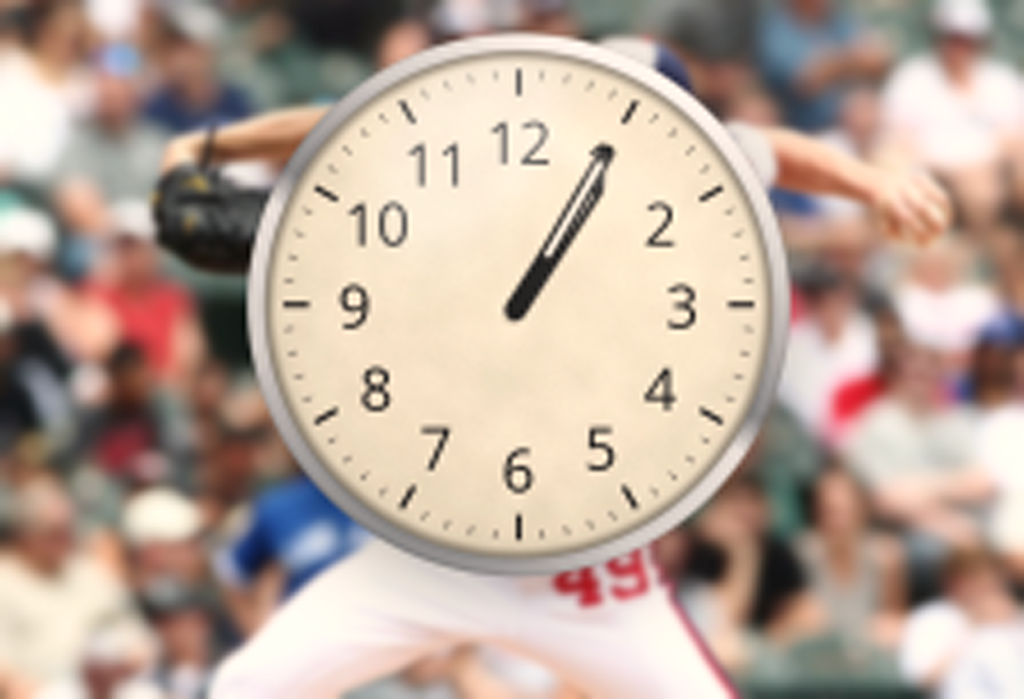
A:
1,05
